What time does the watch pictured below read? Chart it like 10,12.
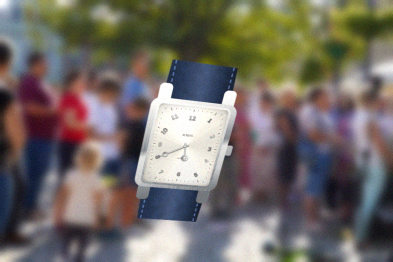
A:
5,40
